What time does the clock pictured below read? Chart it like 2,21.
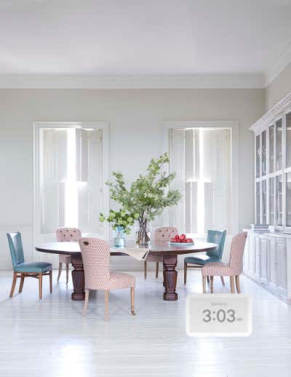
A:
3,03
